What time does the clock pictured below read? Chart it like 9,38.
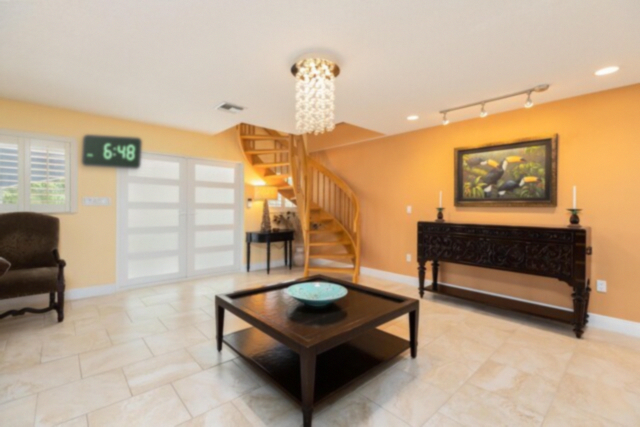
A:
6,48
